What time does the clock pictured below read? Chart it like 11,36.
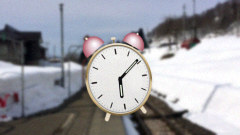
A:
6,09
